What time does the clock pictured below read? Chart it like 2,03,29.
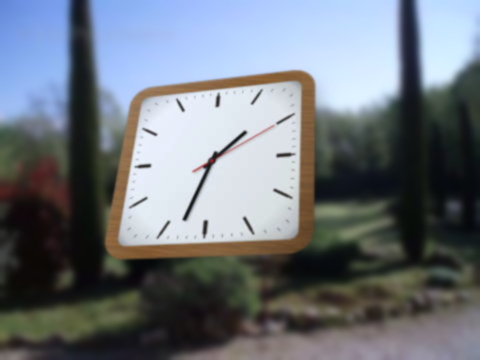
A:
1,33,10
